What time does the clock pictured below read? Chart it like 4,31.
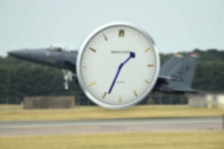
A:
1,34
